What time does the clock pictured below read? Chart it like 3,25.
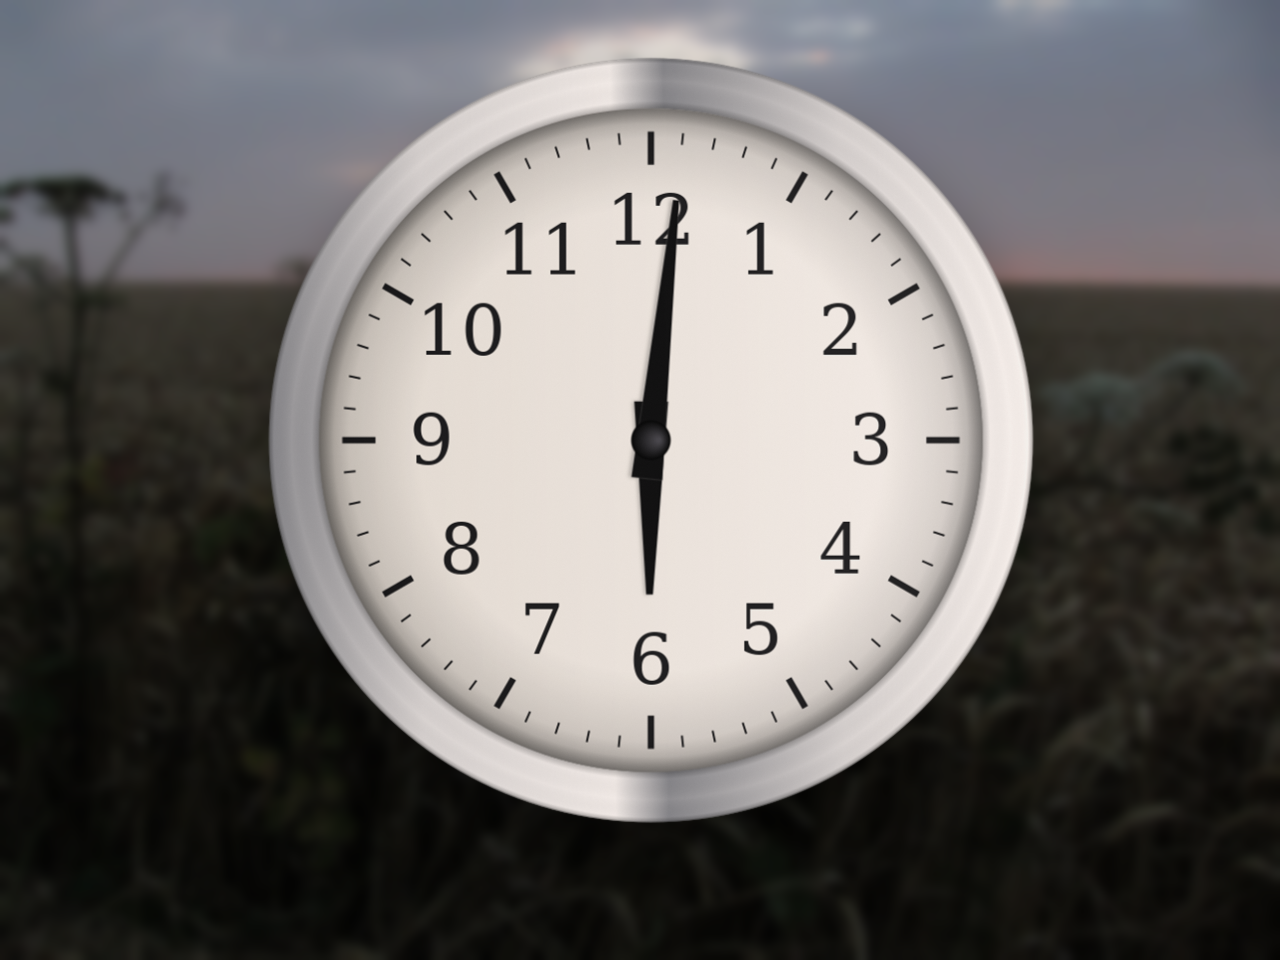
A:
6,01
